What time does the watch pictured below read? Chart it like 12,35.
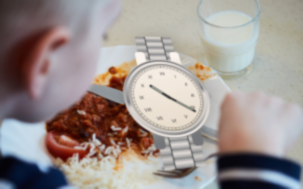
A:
10,21
